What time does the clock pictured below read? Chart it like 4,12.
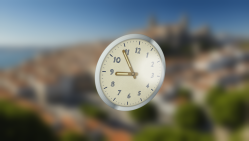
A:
8,54
